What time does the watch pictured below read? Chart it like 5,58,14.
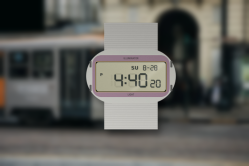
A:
4,40,20
